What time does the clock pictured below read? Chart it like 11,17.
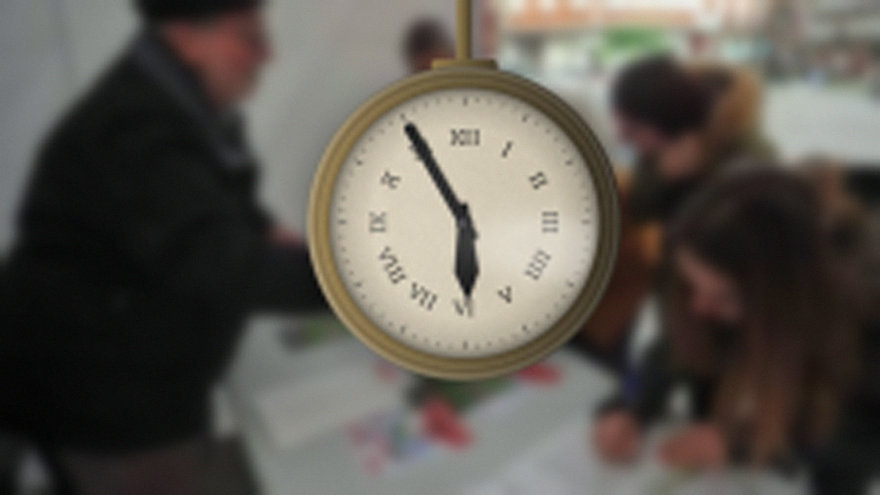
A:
5,55
